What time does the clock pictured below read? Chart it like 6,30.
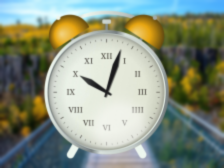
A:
10,03
